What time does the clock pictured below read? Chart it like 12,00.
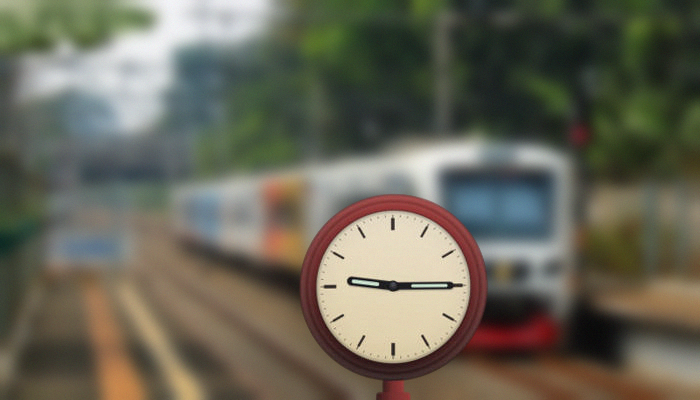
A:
9,15
